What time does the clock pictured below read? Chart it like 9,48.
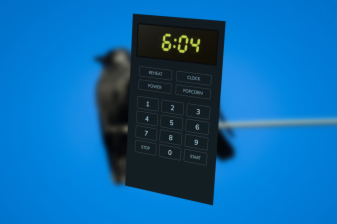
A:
6,04
